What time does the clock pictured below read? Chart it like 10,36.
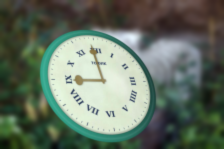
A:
8,59
